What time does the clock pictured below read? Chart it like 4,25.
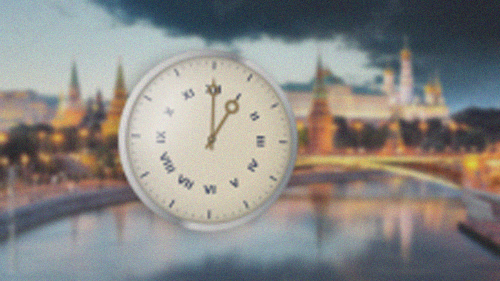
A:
1,00
